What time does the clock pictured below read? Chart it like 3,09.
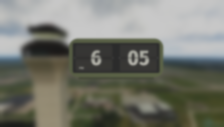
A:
6,05
